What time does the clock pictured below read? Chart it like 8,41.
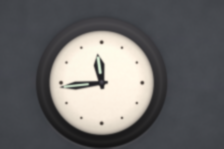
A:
11,44
